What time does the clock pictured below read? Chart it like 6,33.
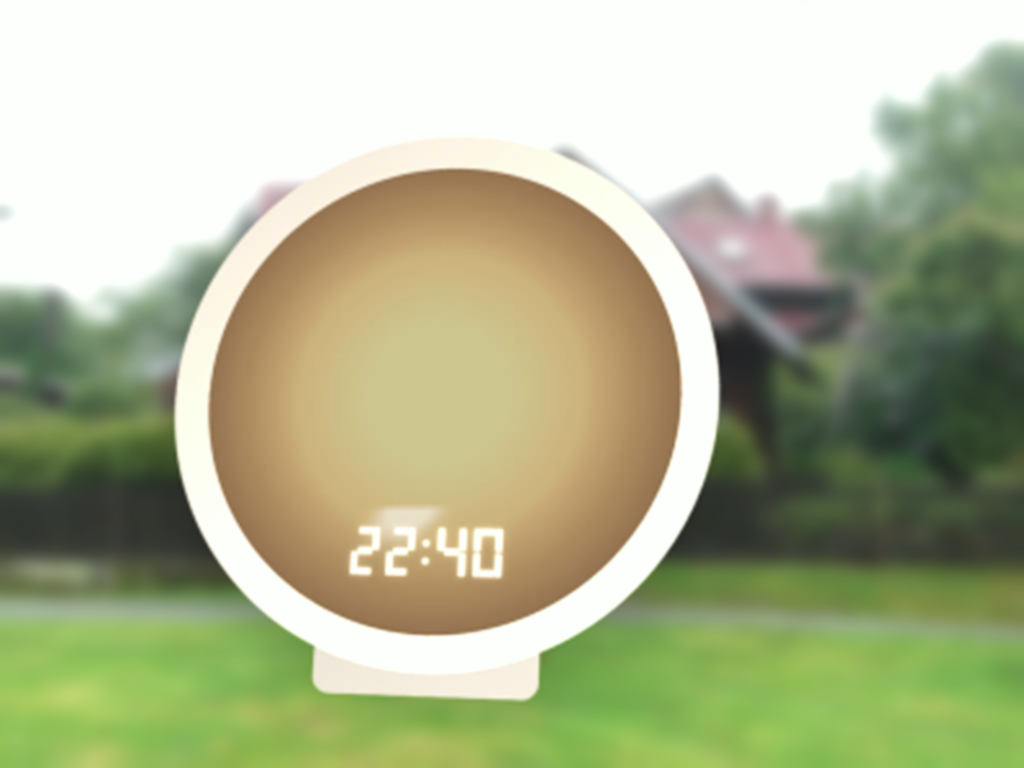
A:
22,40
